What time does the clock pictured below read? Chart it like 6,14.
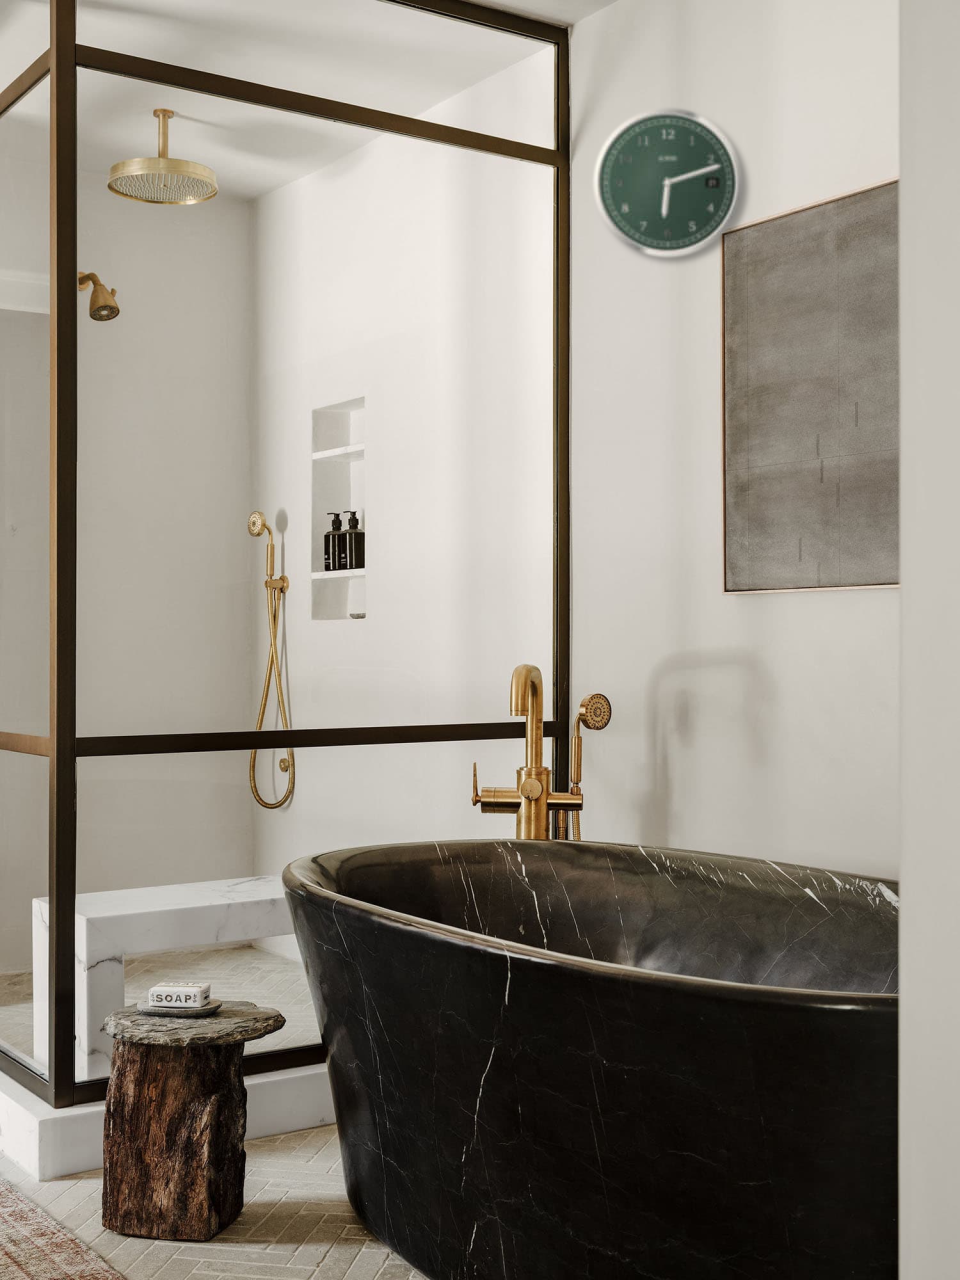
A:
6,12
